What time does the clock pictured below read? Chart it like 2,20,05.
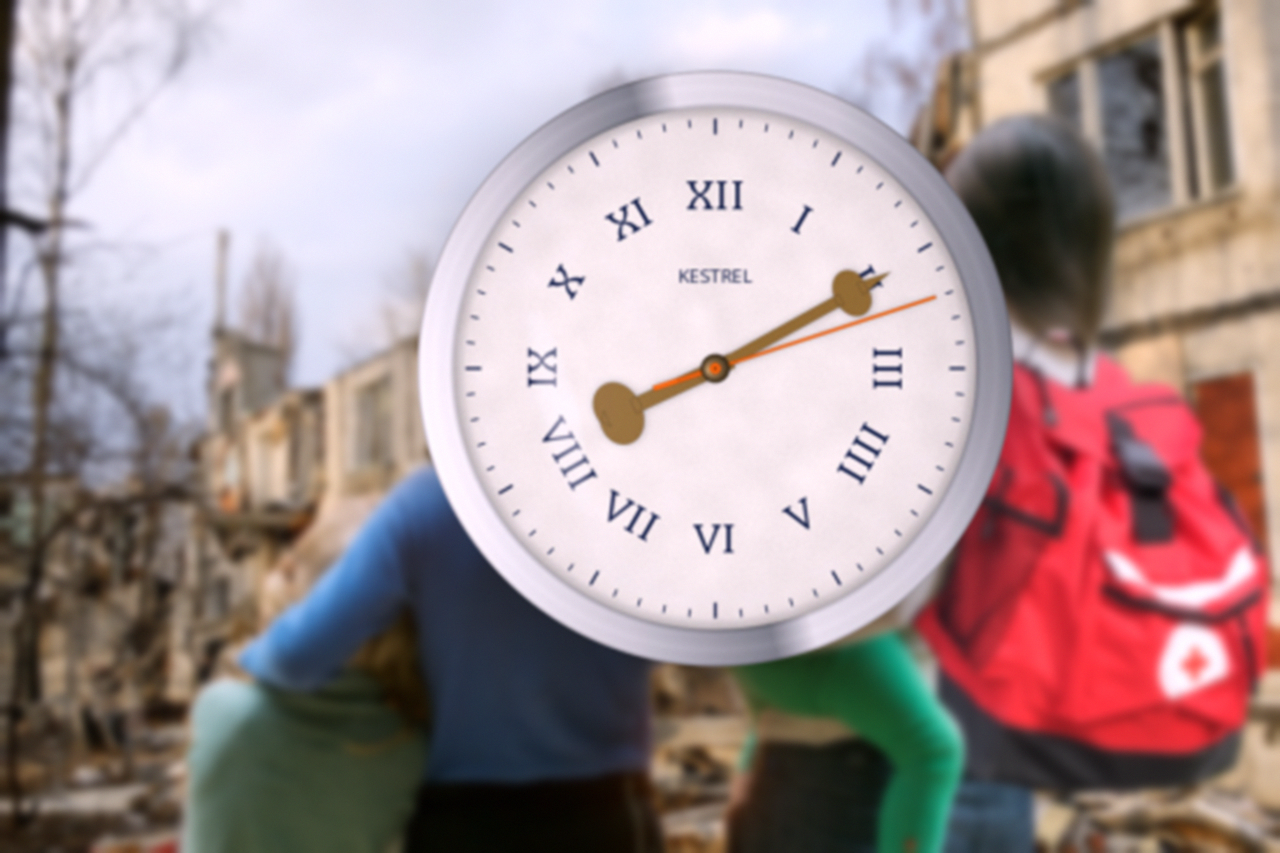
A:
8,10,12
